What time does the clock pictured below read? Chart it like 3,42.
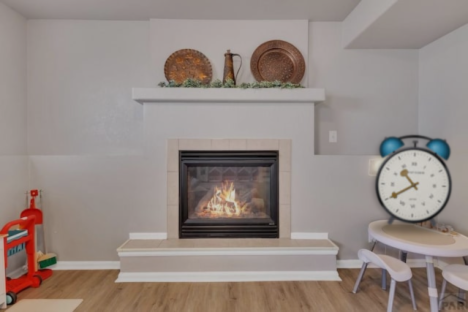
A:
10,40
